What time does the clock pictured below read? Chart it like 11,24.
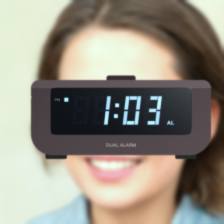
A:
1,03
